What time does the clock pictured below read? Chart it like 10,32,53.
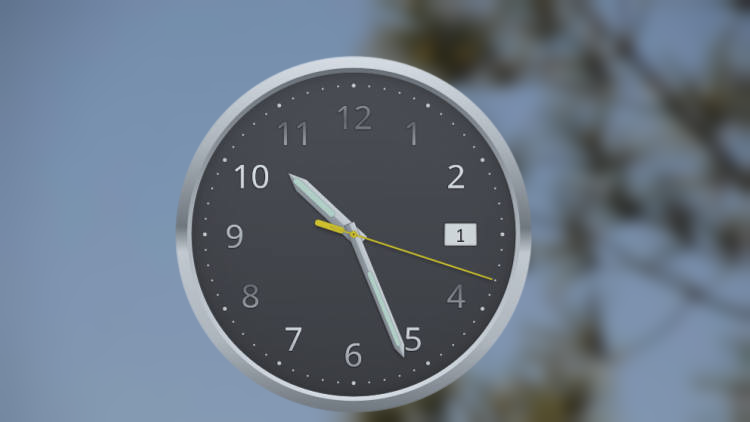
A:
10,26,18
